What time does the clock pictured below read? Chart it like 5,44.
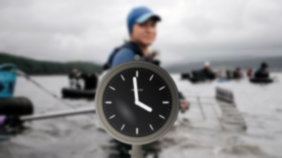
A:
3,59
